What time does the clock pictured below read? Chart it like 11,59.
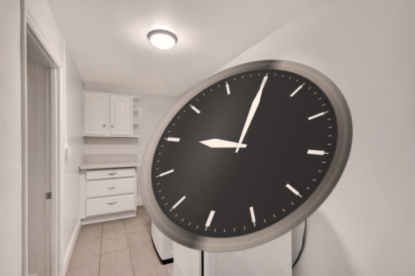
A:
9,00
